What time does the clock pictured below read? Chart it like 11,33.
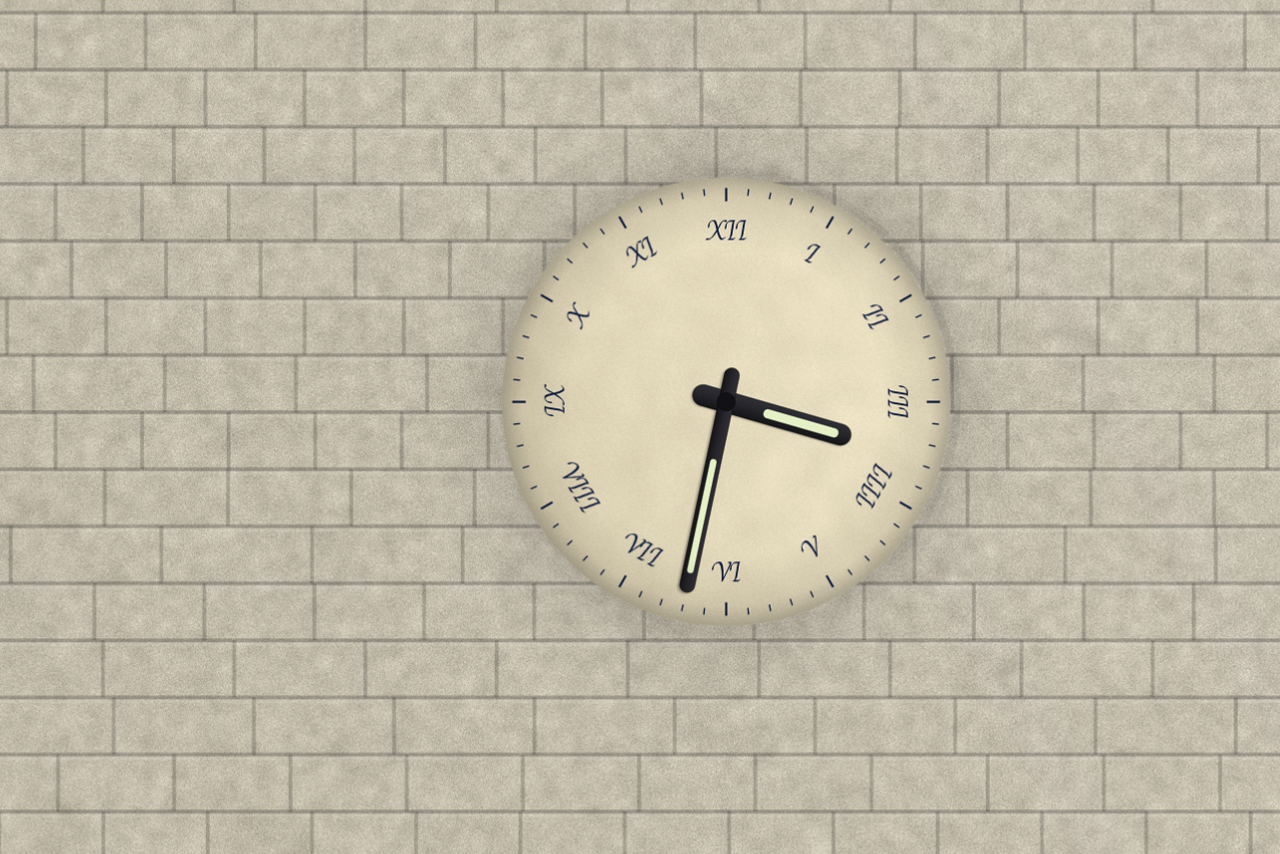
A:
3,32
